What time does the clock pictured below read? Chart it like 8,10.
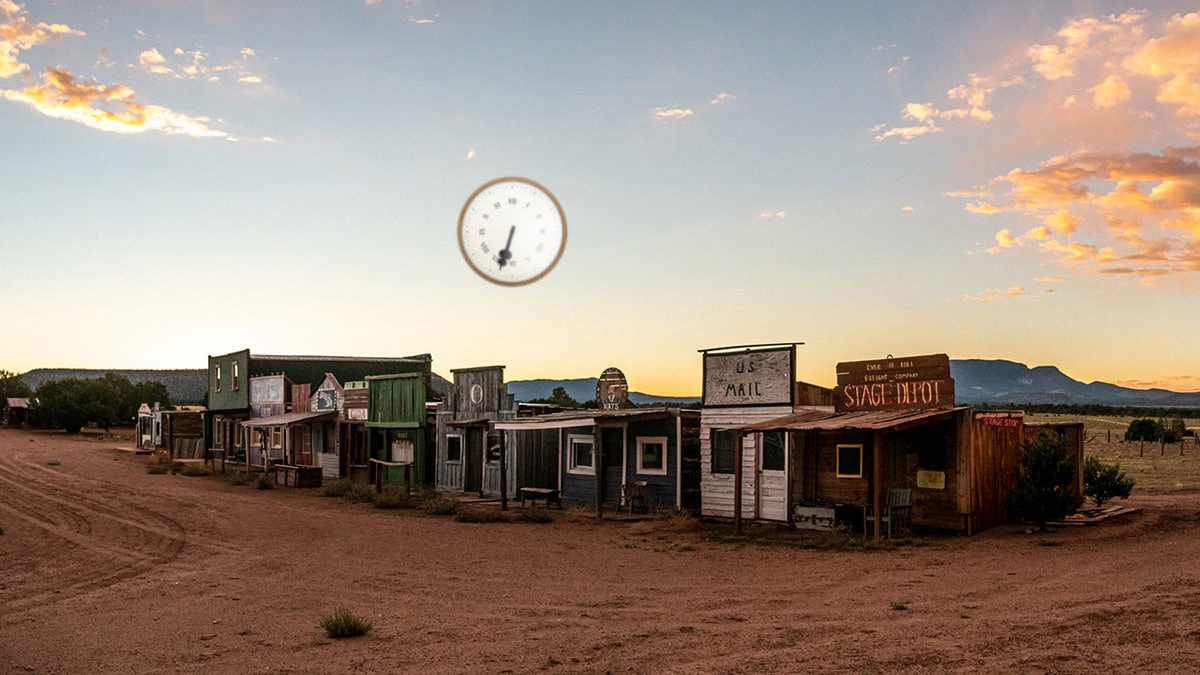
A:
6,33
